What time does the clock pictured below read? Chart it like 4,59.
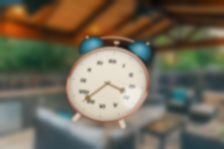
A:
3,37
